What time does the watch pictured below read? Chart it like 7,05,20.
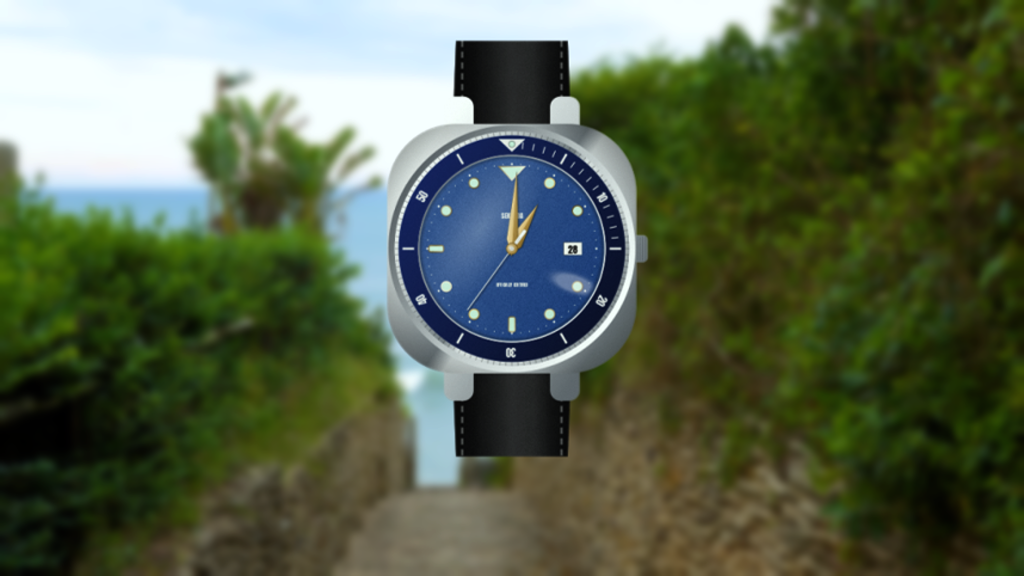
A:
1,00,36
